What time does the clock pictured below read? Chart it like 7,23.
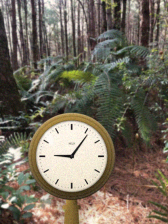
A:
9,06
